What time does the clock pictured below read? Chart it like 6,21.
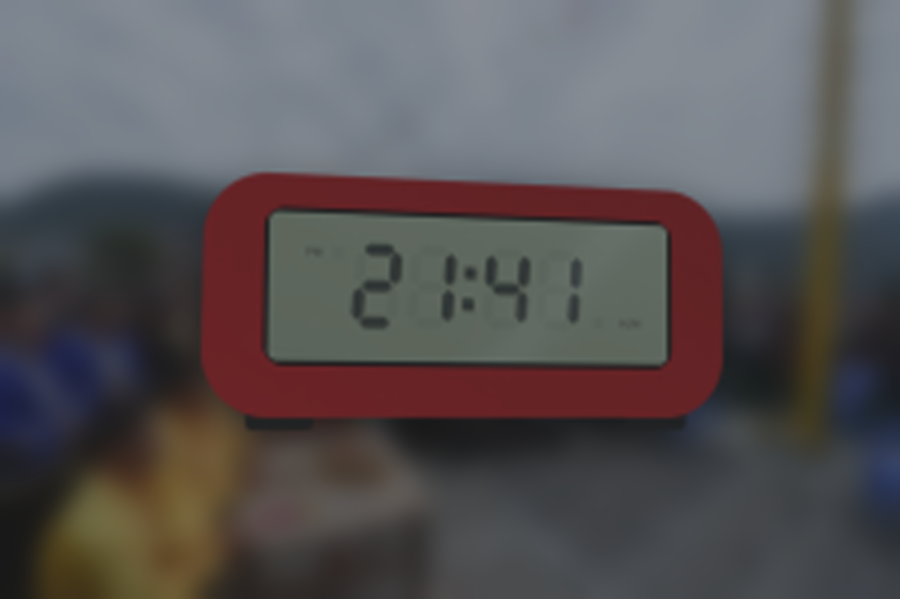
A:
21,41
